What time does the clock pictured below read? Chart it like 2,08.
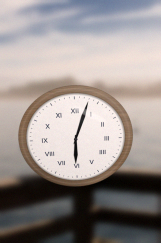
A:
6,03
